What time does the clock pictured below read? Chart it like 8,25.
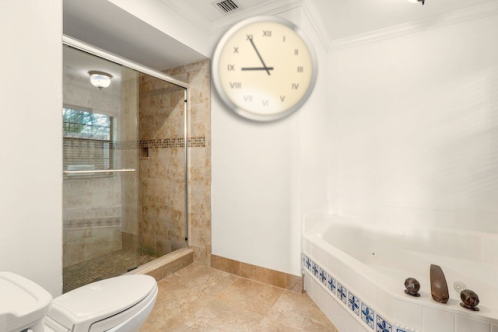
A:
8,55
